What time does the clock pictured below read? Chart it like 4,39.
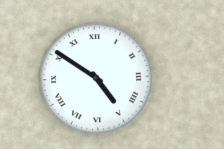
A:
4,51
